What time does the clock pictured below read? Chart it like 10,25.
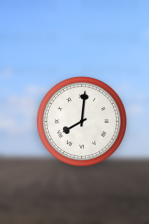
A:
8,01
